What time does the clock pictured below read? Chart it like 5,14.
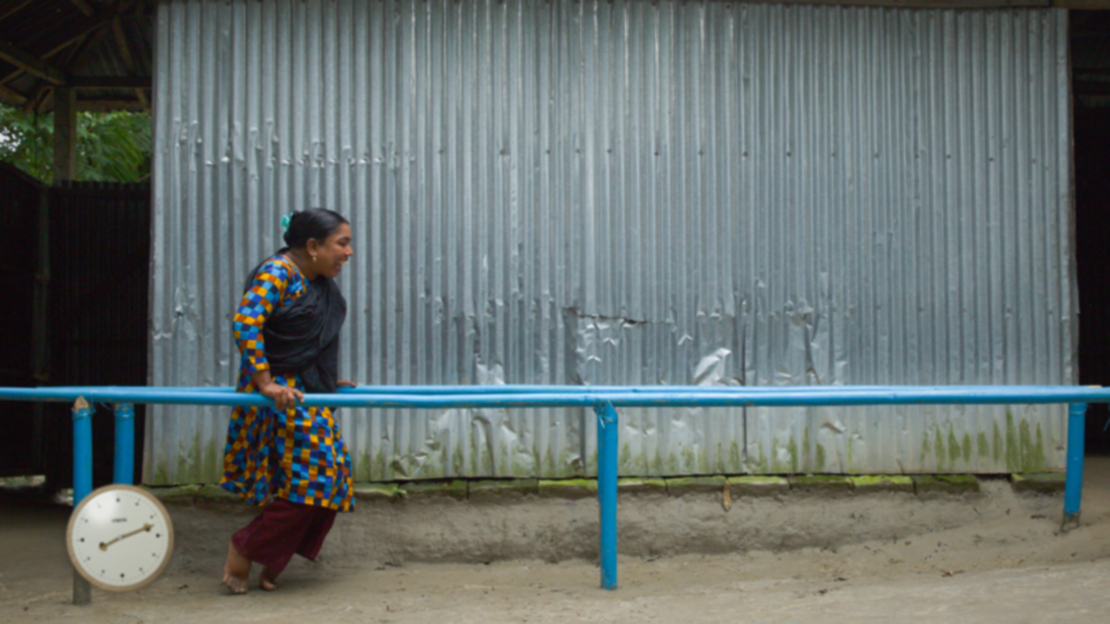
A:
8,12
